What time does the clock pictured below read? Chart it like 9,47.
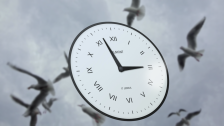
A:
2,57
